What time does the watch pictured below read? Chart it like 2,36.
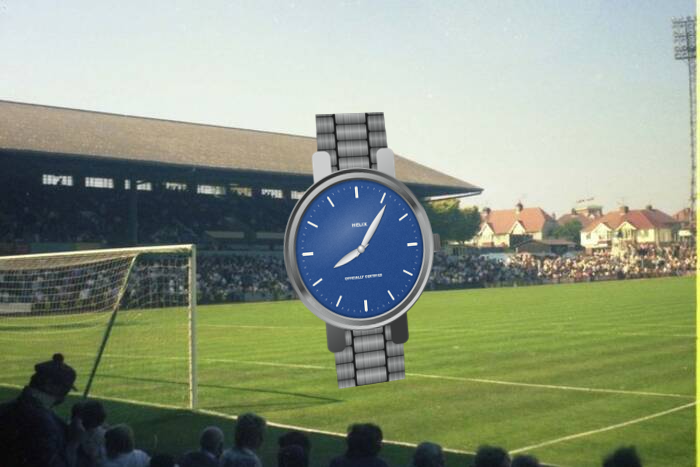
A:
8,06
